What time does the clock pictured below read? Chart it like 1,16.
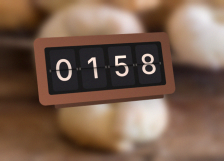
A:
1,58
